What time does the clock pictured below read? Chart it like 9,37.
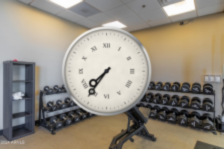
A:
7,36
